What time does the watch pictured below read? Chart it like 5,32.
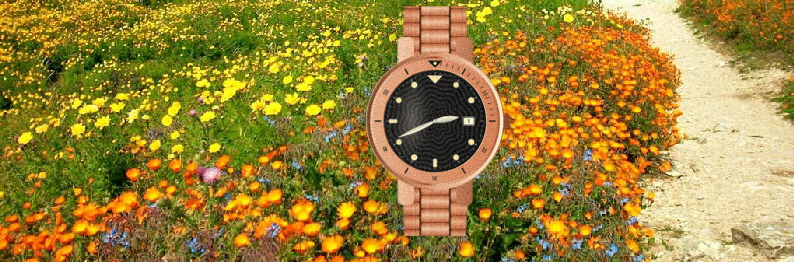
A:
2,41
